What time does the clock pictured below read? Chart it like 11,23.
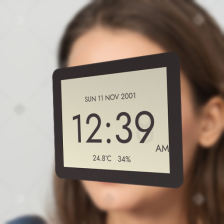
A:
12,39
